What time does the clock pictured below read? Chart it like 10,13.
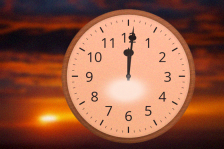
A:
12,01
